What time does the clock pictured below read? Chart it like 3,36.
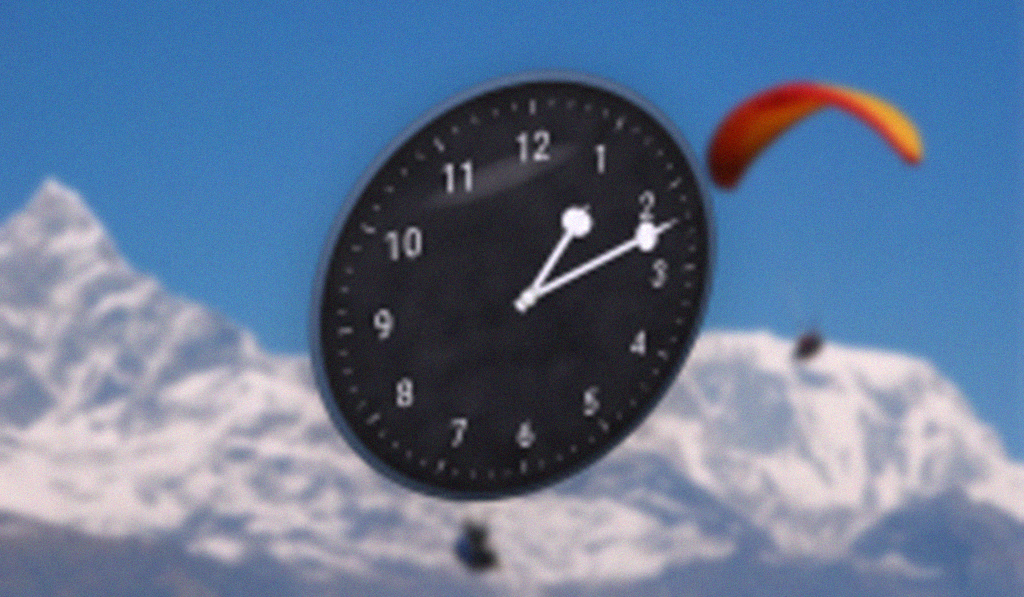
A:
1,12
